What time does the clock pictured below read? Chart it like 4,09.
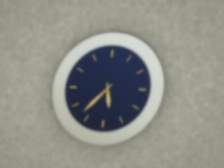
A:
5,37
